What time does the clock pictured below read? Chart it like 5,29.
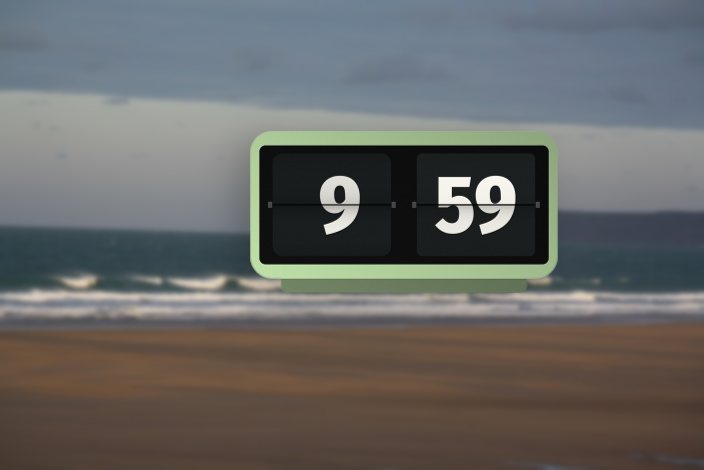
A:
9,59
